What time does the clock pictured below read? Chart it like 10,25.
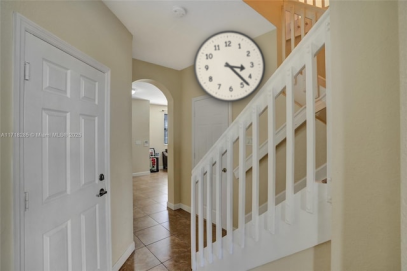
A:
3,23
